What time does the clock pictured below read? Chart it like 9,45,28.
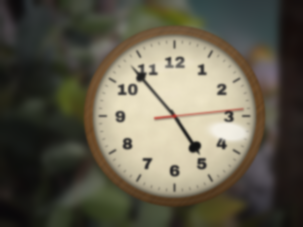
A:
4,53,14
